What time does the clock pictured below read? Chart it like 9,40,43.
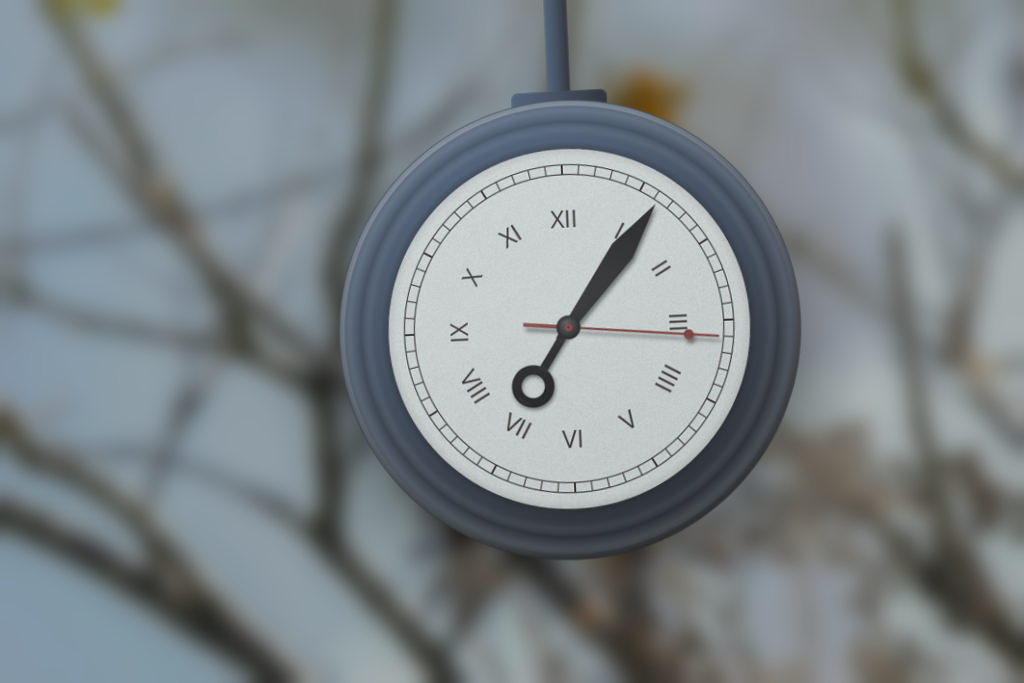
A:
7,06,16
